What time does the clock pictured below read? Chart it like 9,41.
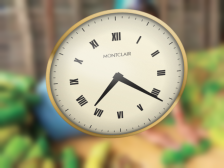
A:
7,21
